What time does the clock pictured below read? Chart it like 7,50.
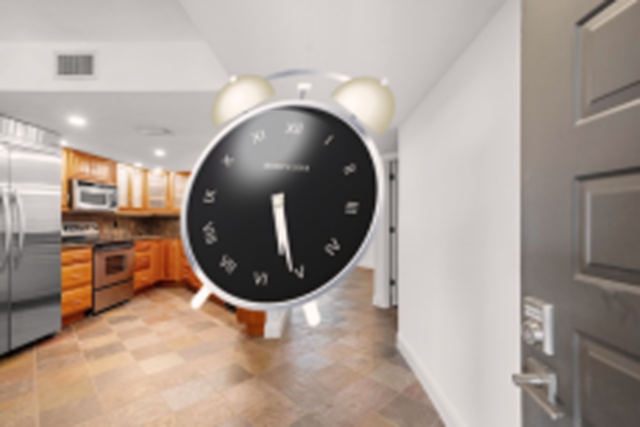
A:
5,26
